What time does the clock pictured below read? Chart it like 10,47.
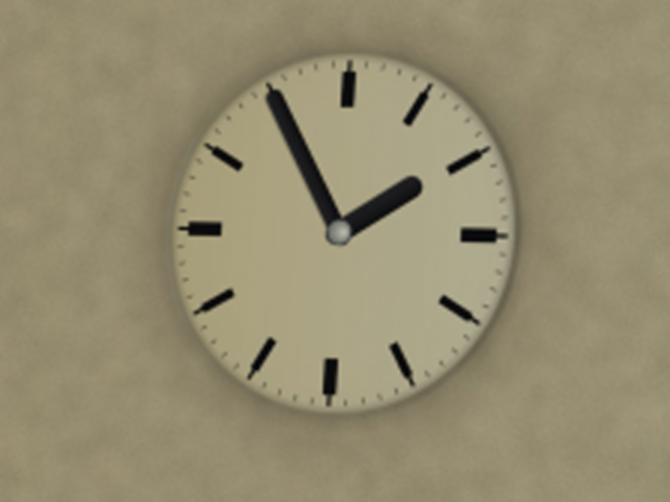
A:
1,55
